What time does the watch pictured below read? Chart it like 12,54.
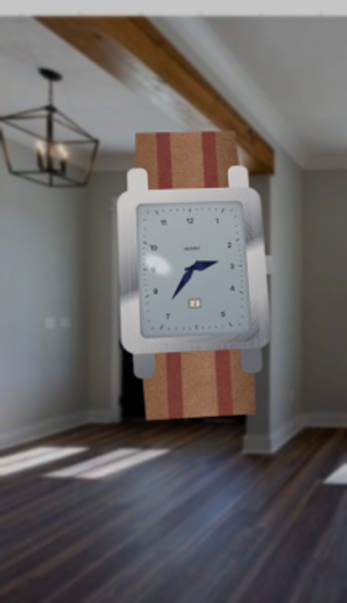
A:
2,36
